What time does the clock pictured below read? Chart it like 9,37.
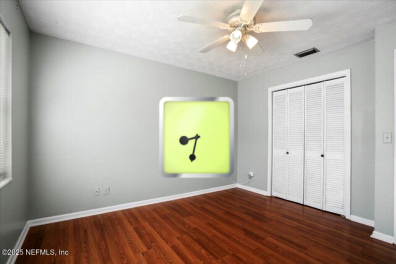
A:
8,32
